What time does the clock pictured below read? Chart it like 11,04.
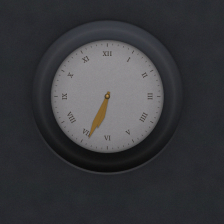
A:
6,34
